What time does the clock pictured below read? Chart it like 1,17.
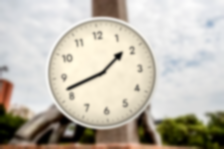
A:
1,42
